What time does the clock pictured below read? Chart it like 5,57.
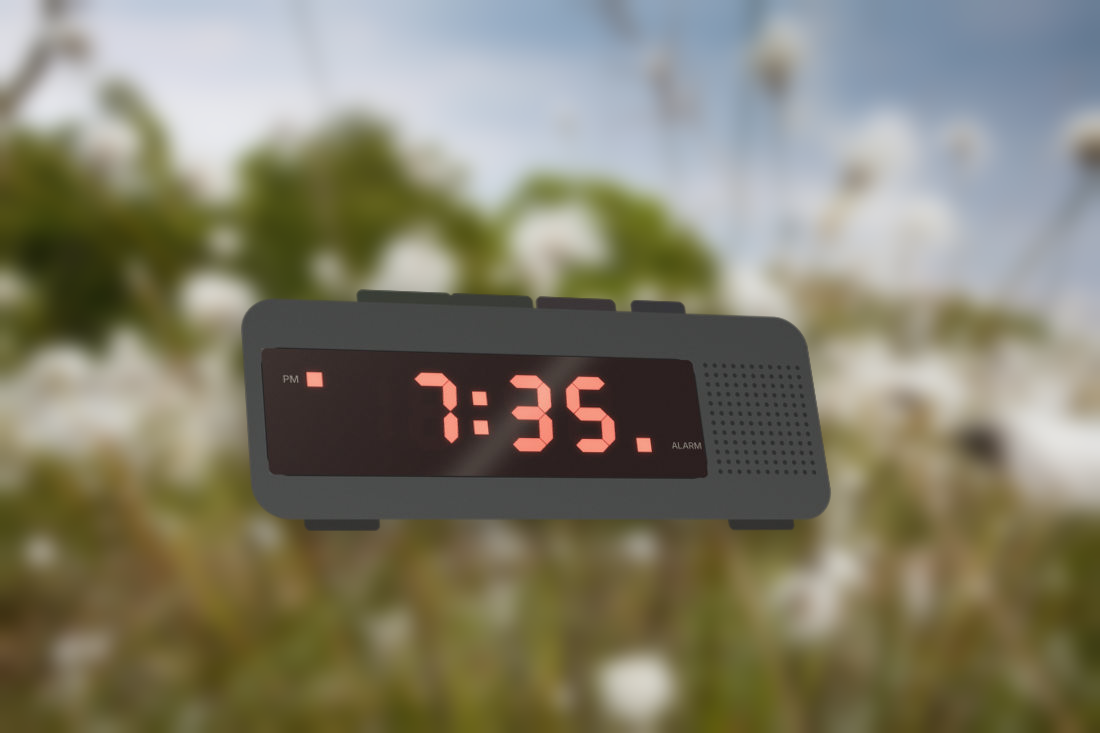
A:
7,35
